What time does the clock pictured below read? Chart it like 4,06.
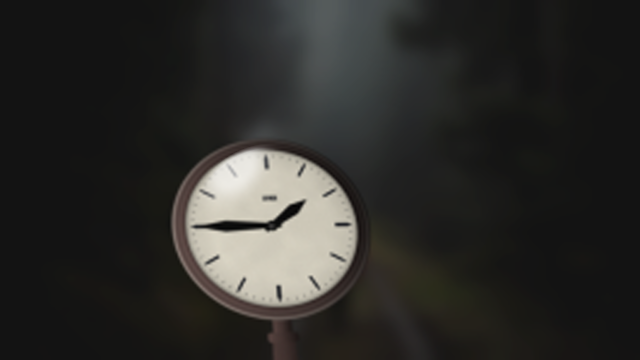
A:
1,45
